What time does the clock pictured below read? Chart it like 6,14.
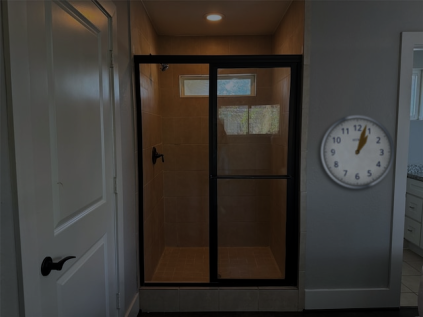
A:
1,03
